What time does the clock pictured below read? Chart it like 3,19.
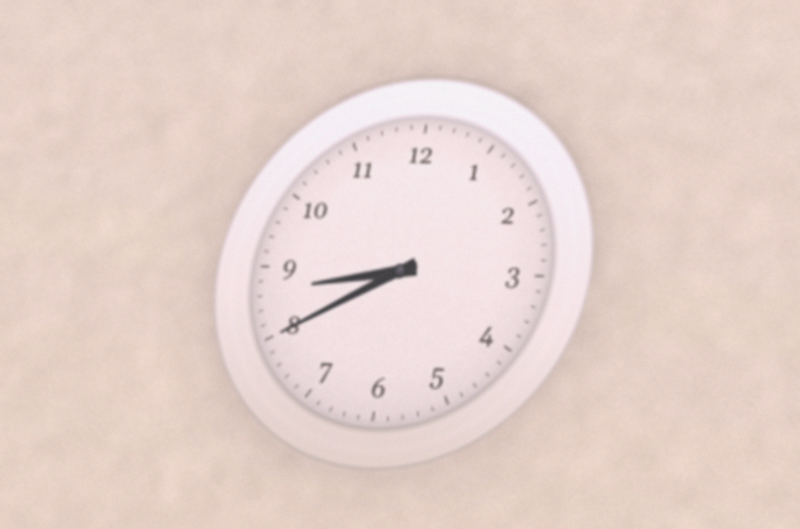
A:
8,40
